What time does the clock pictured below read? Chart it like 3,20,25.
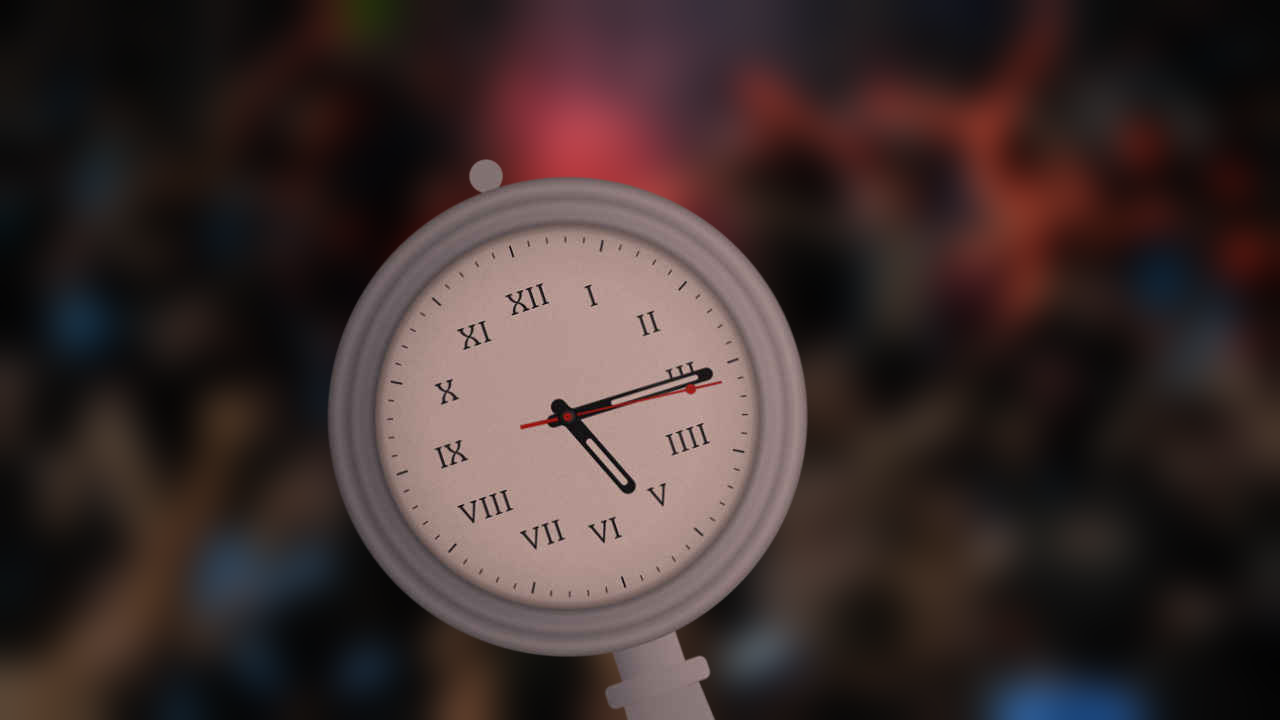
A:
5,15,16
